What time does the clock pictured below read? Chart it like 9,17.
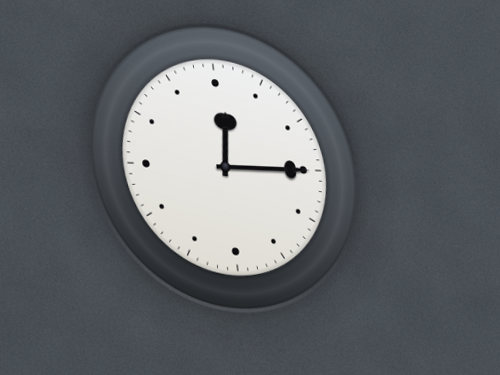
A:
12,15
